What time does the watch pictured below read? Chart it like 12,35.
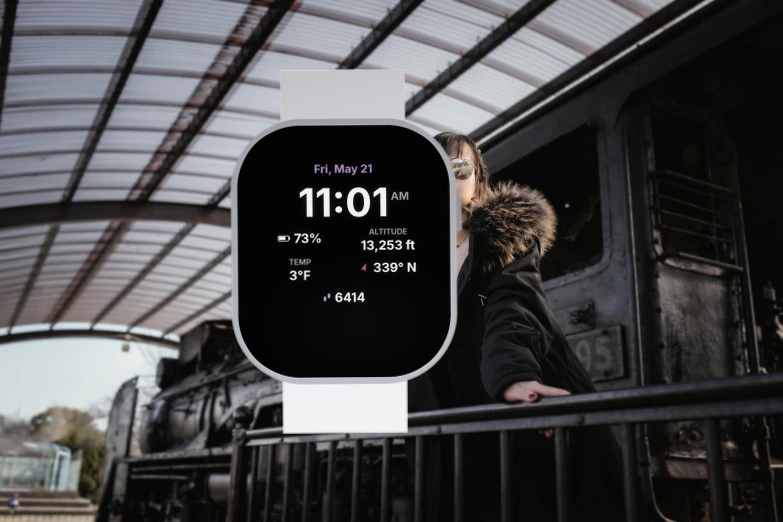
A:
11,01
